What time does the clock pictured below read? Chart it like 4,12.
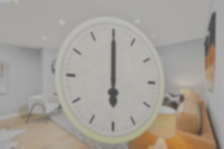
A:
6,00
